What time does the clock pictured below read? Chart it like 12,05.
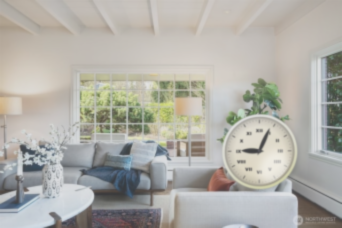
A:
9,04
